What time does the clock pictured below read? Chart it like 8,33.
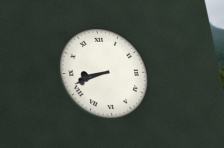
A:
8,42
